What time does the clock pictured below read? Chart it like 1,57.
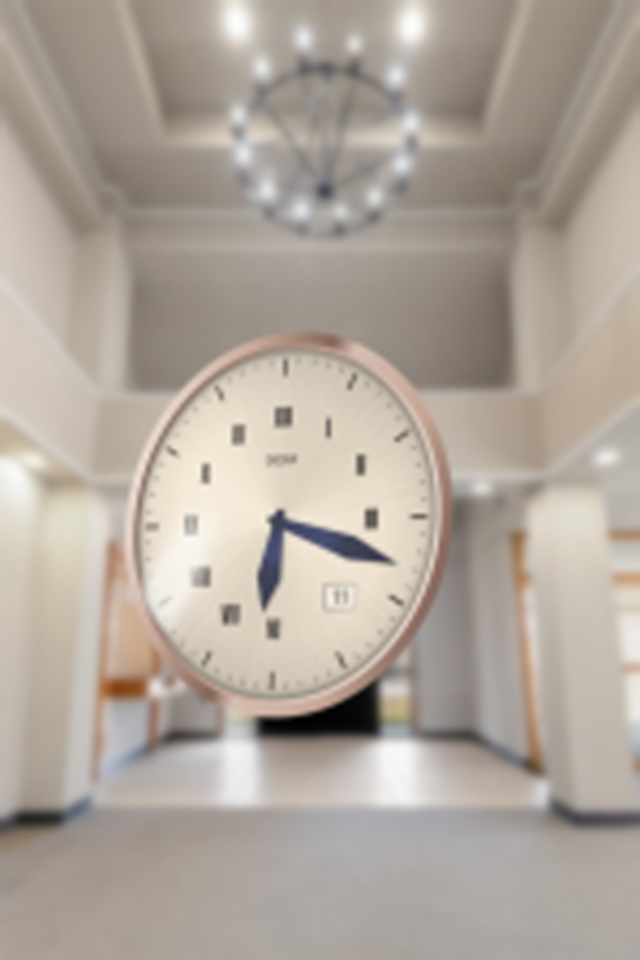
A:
6,18
